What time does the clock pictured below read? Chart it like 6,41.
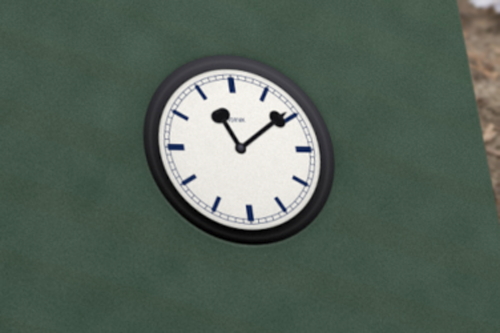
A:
11,09
